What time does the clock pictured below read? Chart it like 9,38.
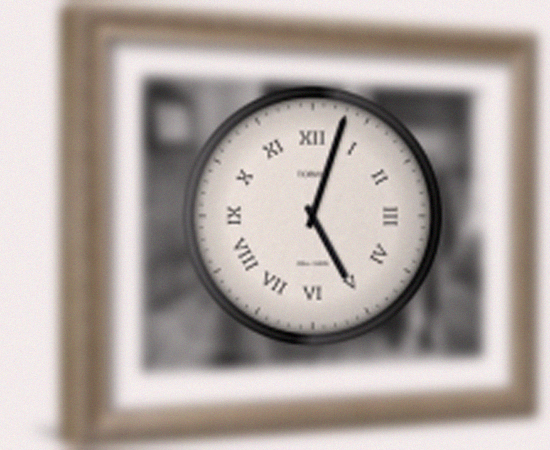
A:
5,03
